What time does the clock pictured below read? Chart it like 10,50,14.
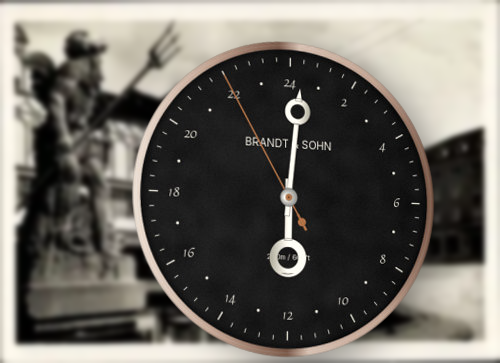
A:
12,00,55
